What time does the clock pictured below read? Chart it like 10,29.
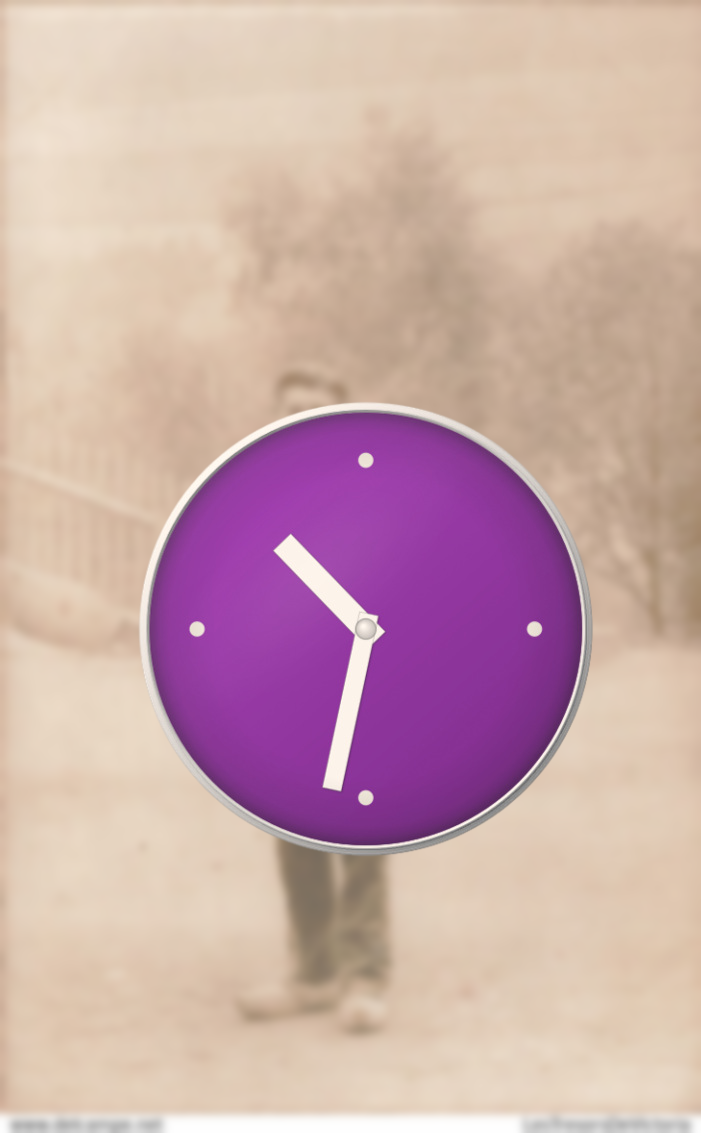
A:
10,32
